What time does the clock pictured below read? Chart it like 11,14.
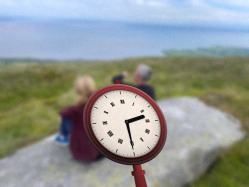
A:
2,30
